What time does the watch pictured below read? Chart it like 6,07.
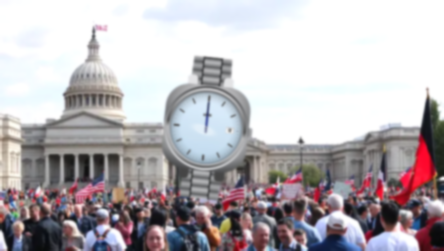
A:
12,00
